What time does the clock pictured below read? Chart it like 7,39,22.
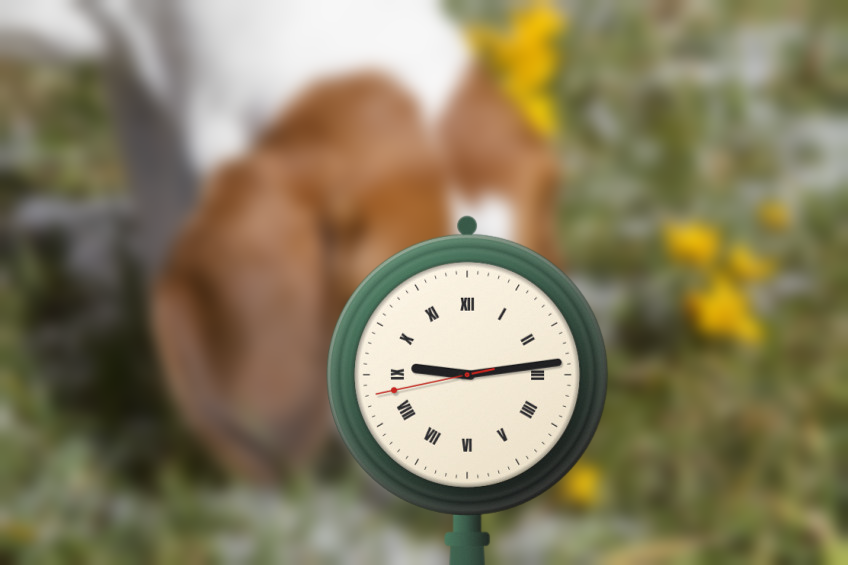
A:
9,13,43
